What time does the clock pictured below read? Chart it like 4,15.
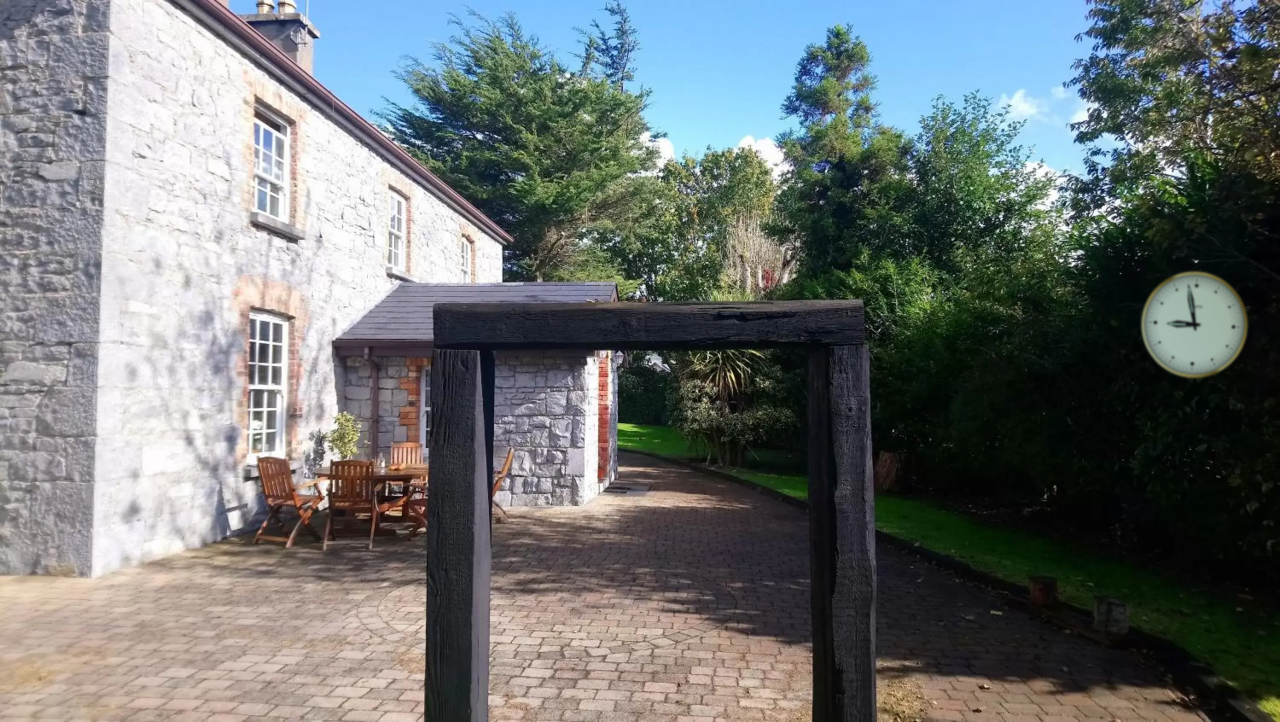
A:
8,58
